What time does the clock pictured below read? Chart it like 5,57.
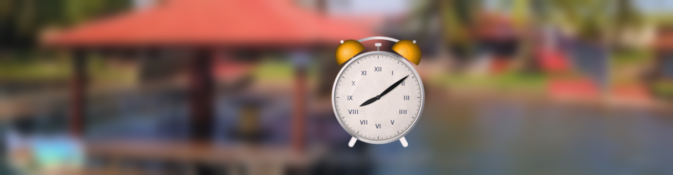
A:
8,09
